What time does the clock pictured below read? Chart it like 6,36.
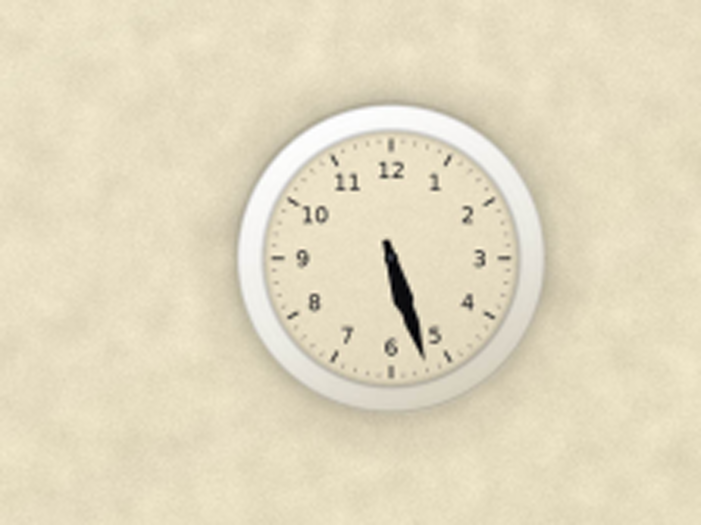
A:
5,27
